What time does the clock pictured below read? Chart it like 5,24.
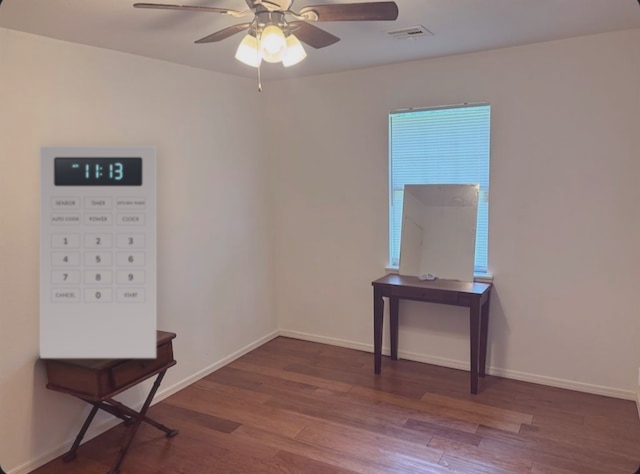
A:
11,13
